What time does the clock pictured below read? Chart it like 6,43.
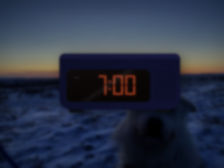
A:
7,00
